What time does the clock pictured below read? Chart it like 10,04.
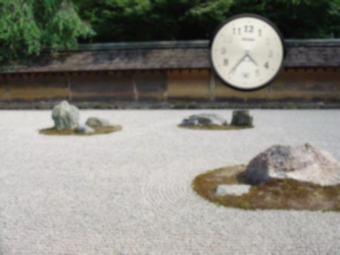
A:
4,36
